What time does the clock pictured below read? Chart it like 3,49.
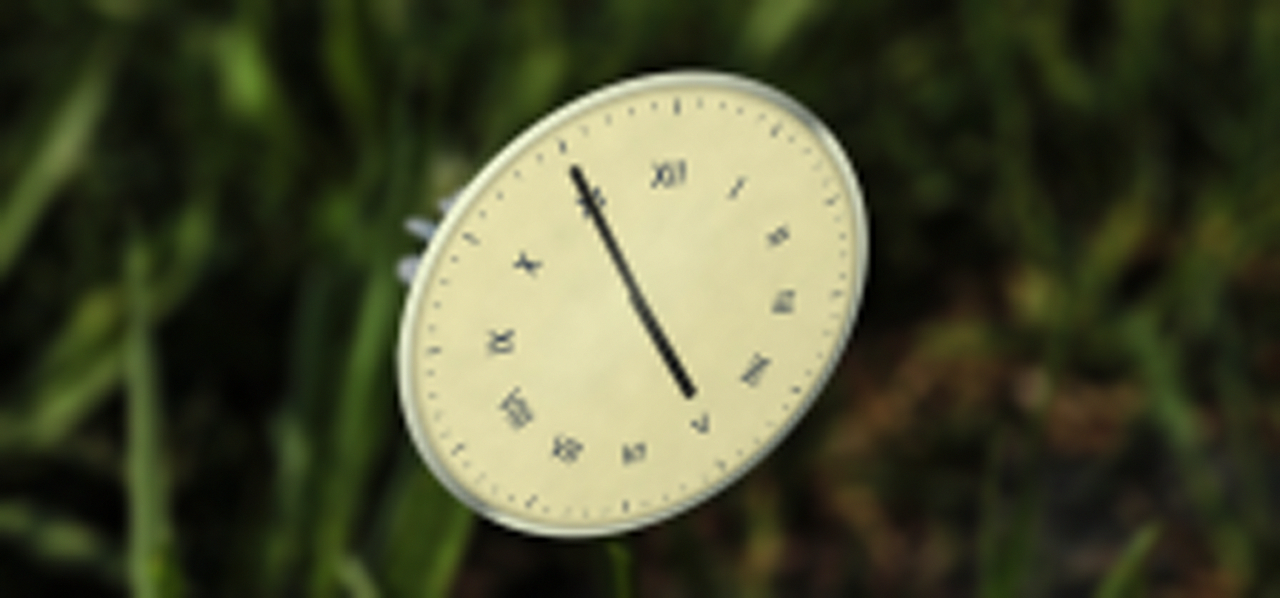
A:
4,55
